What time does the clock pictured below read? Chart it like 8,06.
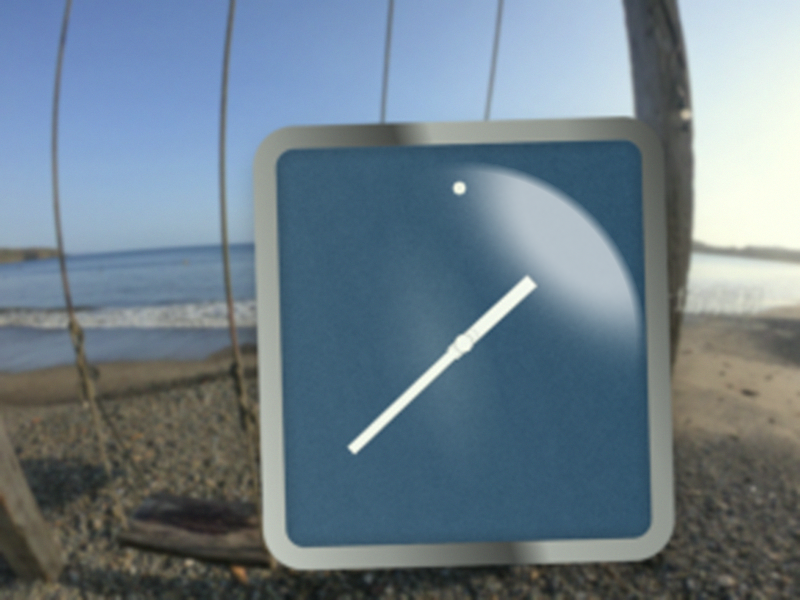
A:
1,38
